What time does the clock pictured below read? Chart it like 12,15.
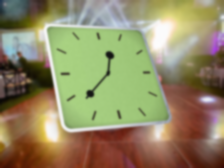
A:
12,38
